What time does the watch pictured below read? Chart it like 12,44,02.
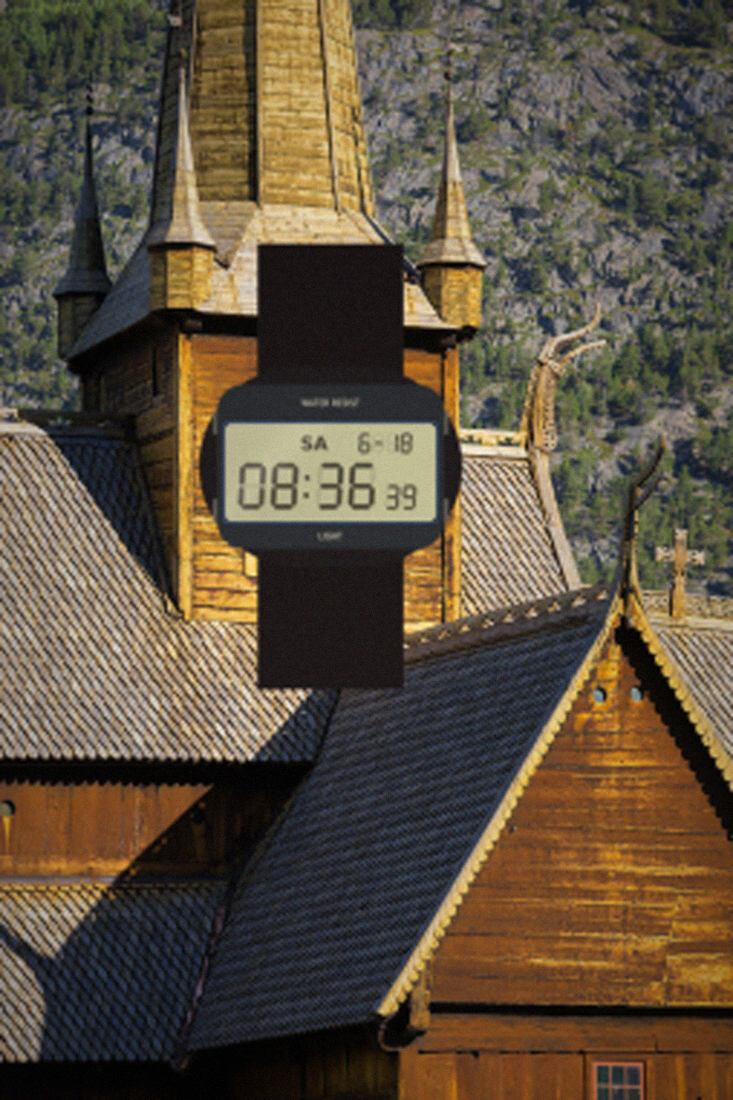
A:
8,36,39
